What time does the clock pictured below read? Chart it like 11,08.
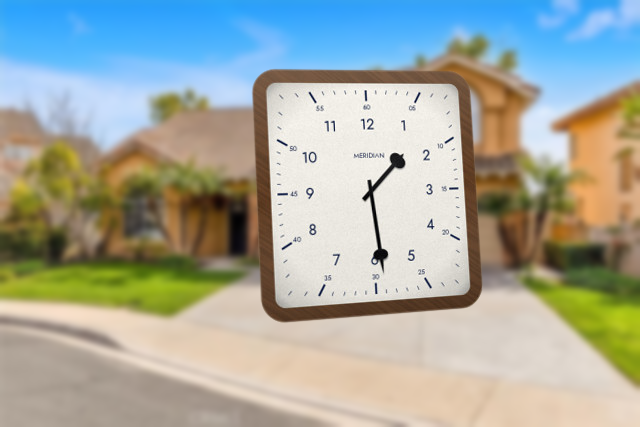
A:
1,29
